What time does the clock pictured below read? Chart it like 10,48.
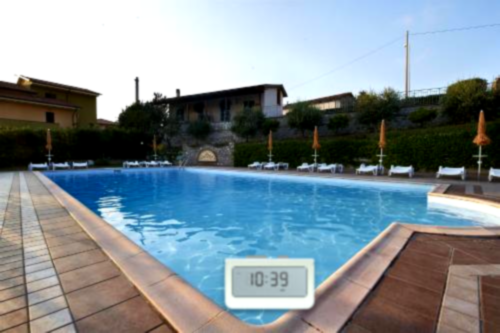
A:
10,39
